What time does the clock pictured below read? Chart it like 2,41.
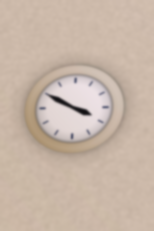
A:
3,50
